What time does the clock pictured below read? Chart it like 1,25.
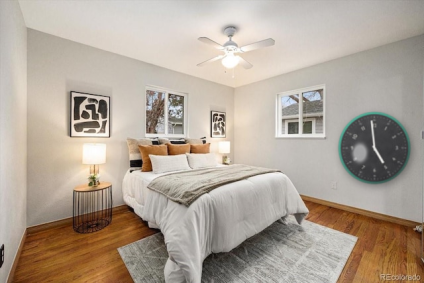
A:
4,59
